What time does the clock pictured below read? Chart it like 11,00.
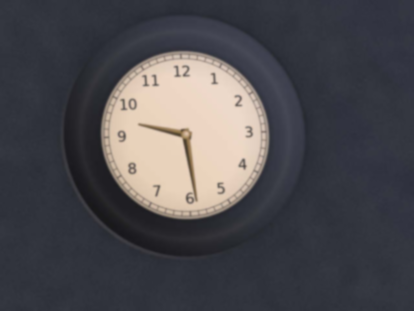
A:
9,29
